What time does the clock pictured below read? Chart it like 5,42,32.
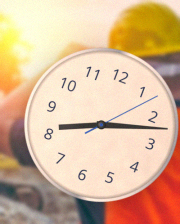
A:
8,12,07
